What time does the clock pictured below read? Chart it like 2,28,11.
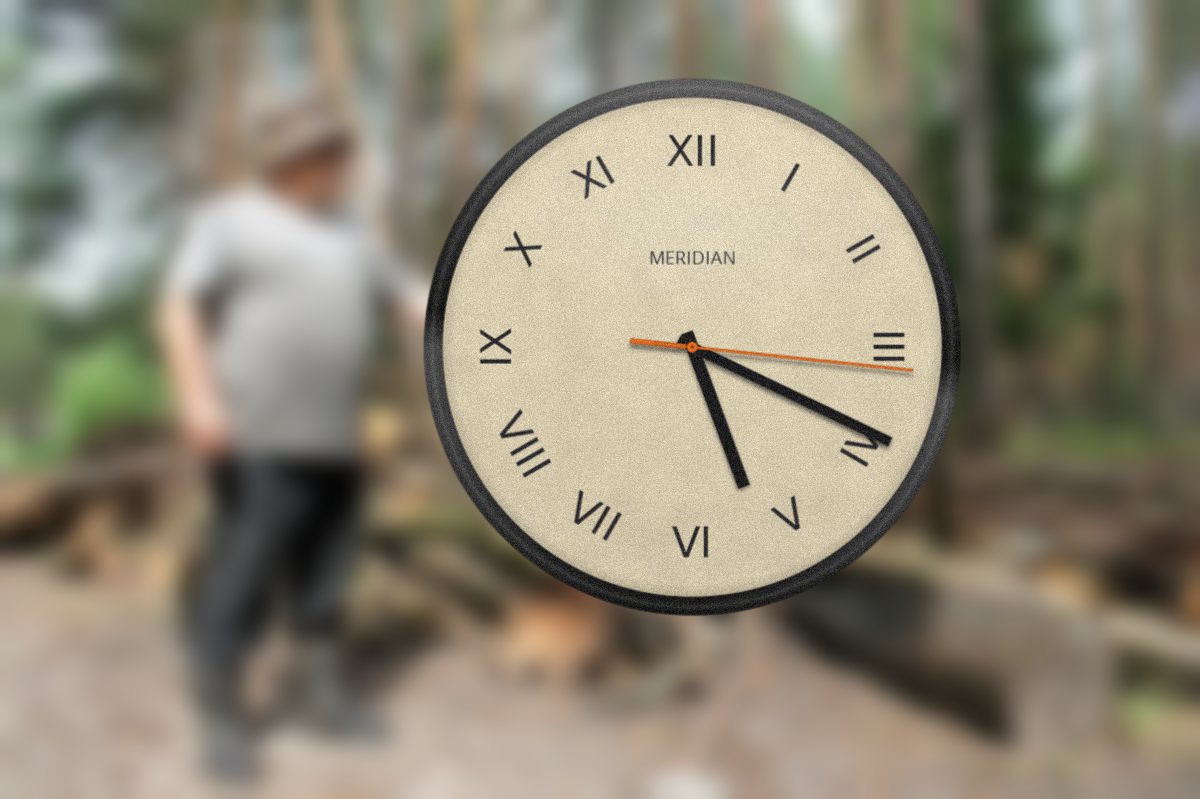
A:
5,19,16
